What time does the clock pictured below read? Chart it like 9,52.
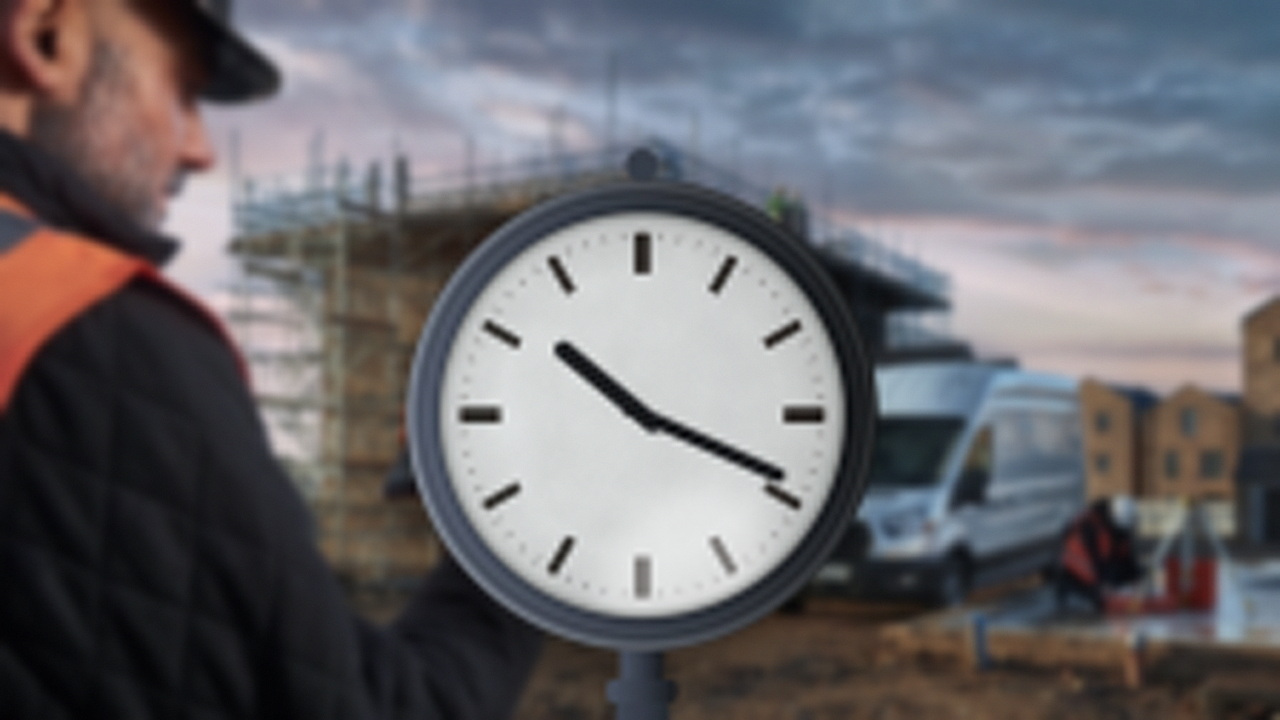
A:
10,19
